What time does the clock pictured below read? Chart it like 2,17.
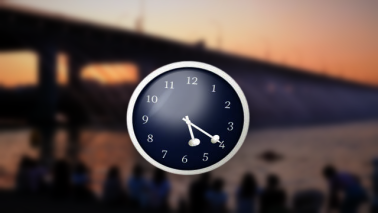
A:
5,20
